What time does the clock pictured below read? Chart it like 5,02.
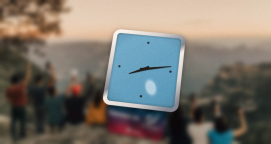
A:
8,13
